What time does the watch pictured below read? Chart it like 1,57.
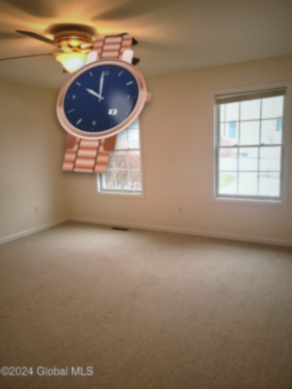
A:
9,59
